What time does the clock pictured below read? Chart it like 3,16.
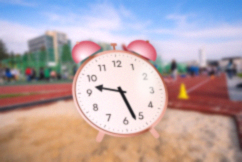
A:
9,27
